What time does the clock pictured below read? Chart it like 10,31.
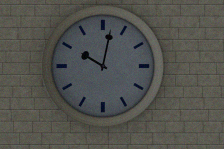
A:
10,02
